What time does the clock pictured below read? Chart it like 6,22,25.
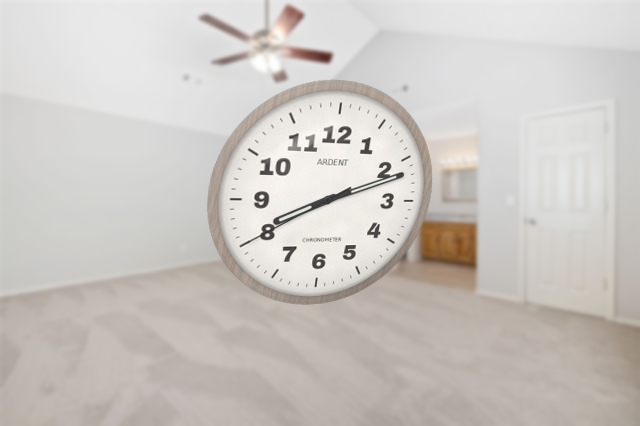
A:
8,11,40
